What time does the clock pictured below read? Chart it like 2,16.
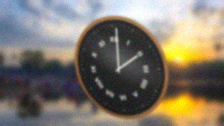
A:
2,01
